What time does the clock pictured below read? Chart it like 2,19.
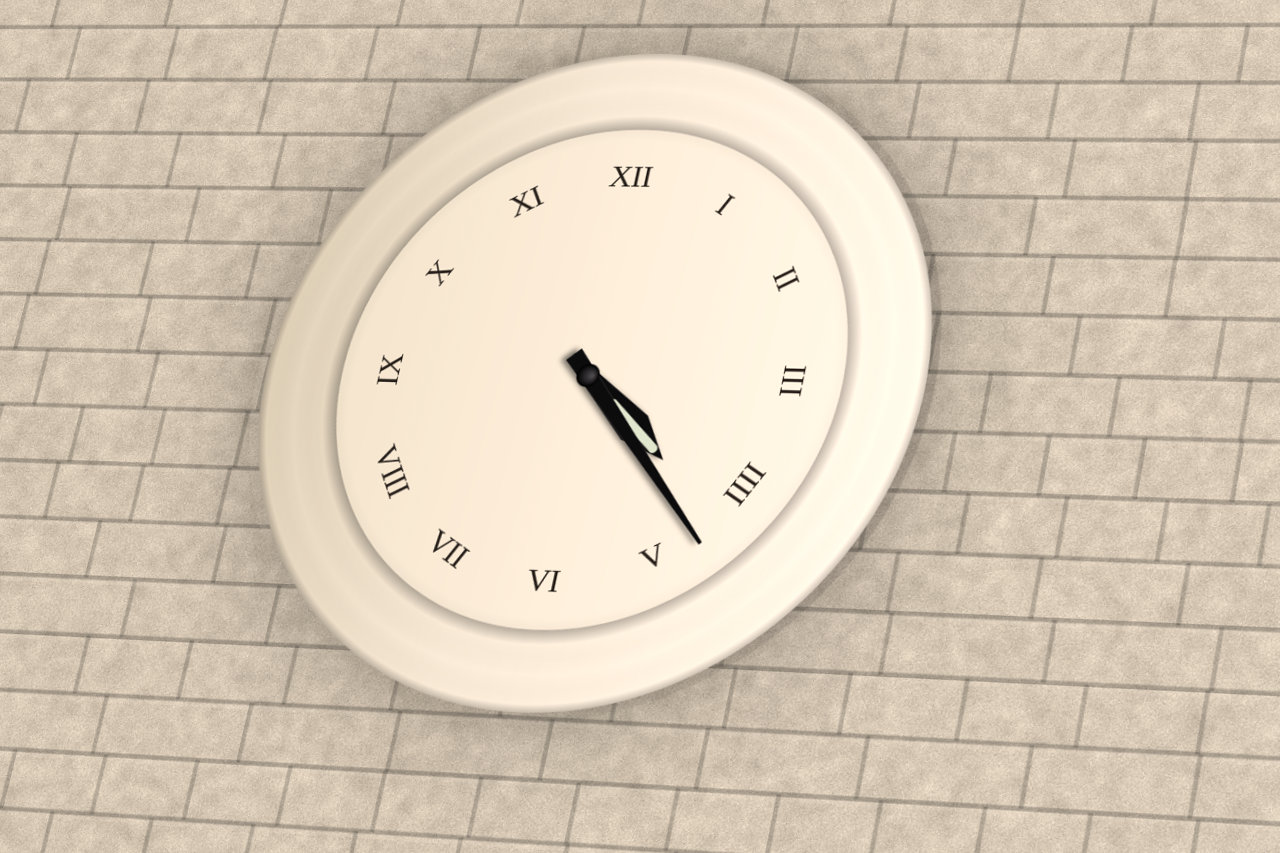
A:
4,23
